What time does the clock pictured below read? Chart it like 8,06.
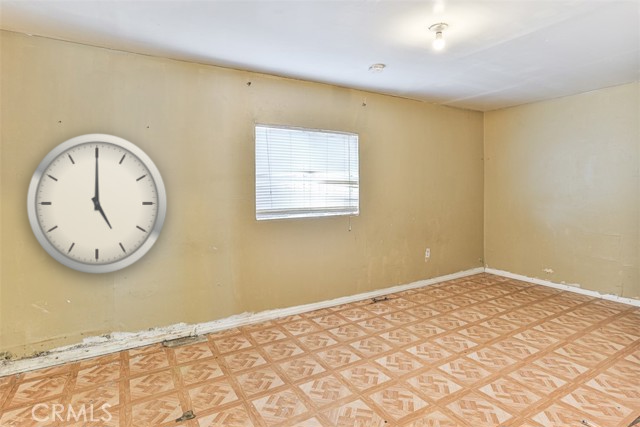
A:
5,00
